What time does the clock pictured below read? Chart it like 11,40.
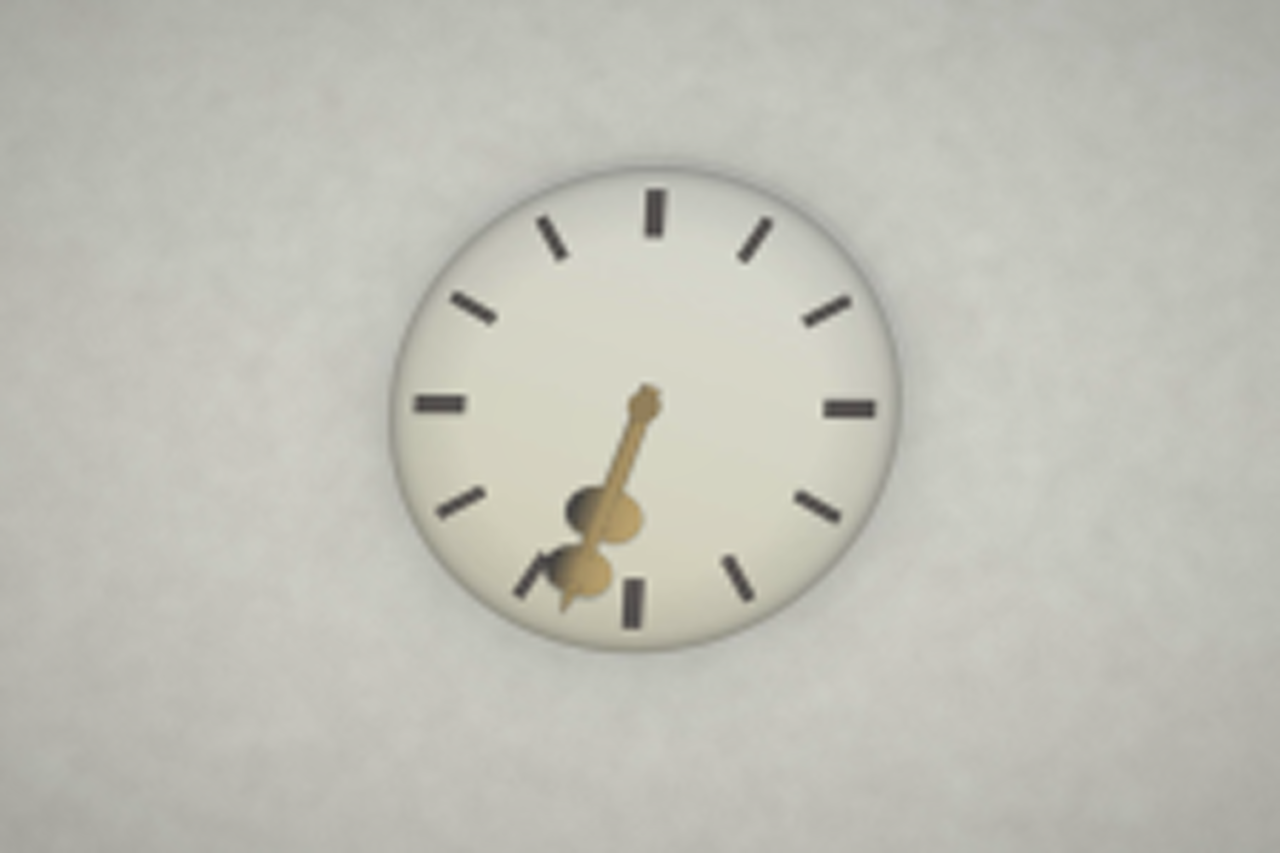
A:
6,33
